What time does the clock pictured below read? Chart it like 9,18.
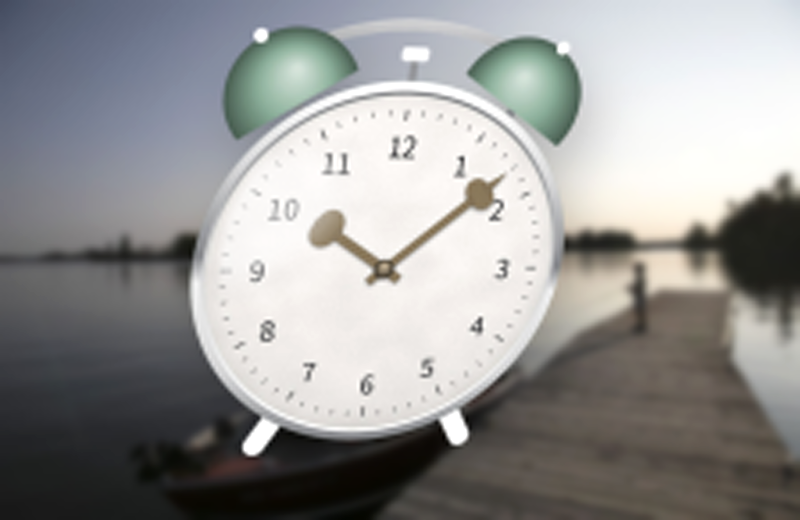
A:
10,08
